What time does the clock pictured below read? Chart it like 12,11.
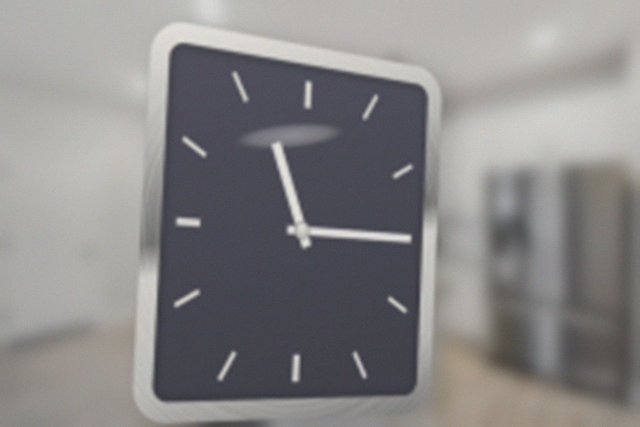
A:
11,15
